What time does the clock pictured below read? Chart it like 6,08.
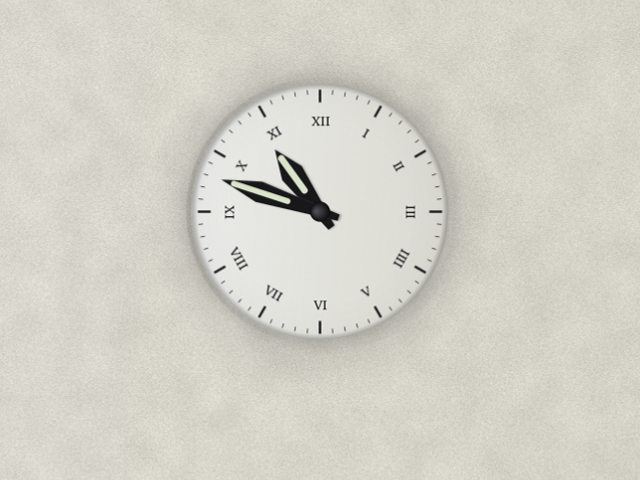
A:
10,48
